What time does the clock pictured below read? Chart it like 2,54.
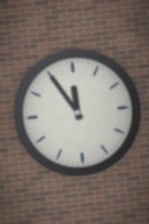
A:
11,55
